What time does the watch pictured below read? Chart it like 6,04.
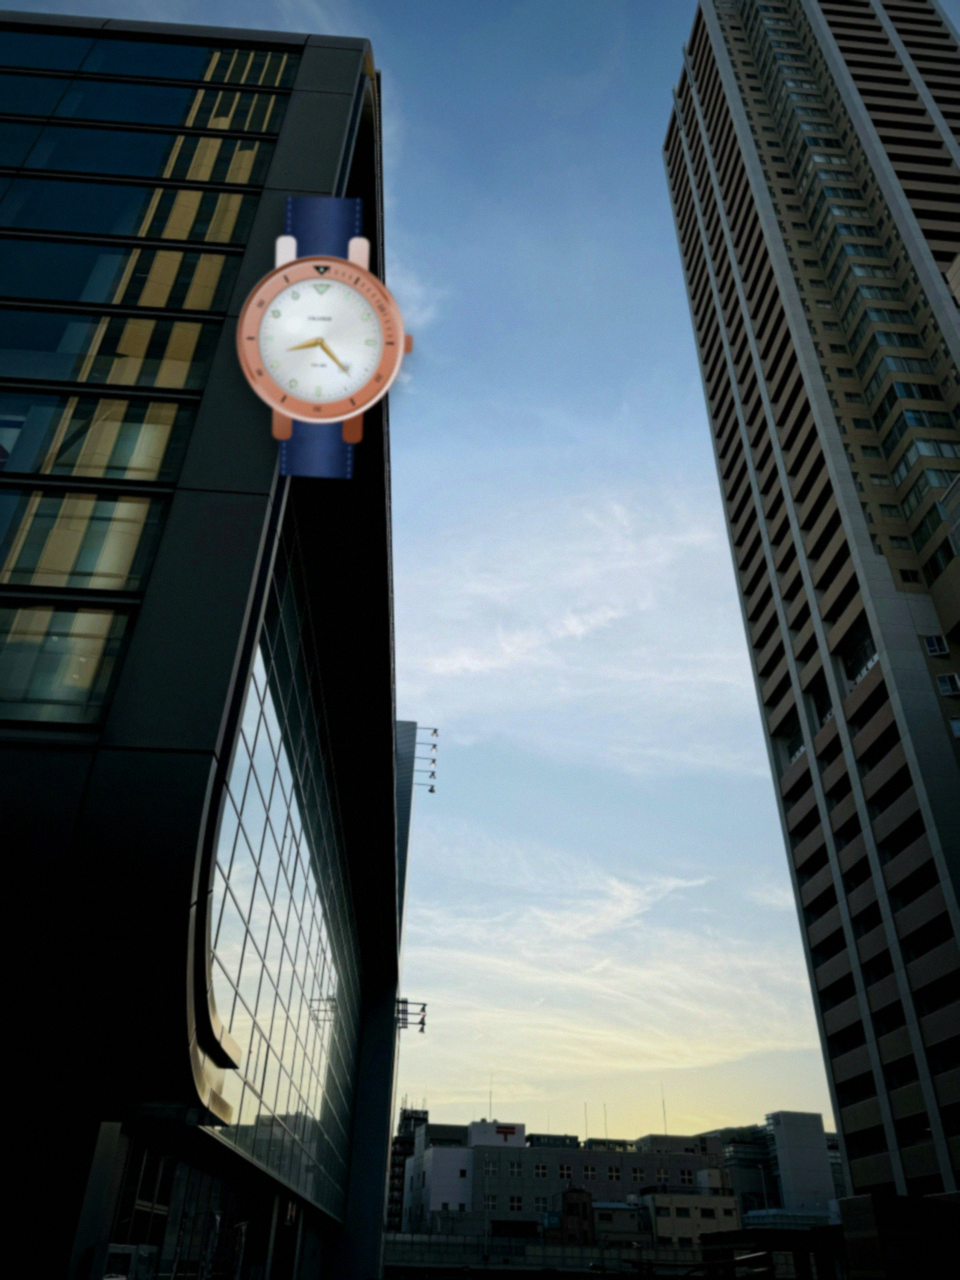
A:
8,23
